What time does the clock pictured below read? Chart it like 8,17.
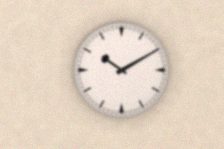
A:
10,10
